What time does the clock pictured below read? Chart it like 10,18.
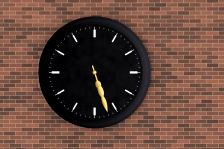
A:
5,27
